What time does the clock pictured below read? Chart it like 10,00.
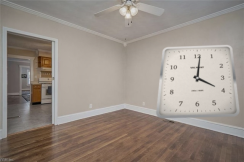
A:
4,01
